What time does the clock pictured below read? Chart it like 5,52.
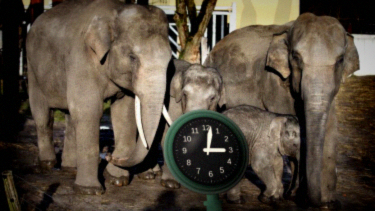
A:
3,02
